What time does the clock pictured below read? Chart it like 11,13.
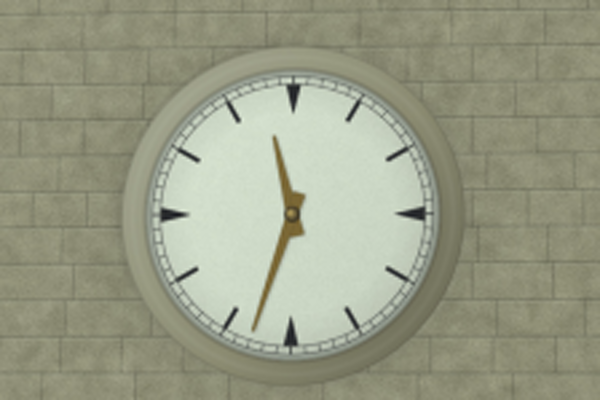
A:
11,33
